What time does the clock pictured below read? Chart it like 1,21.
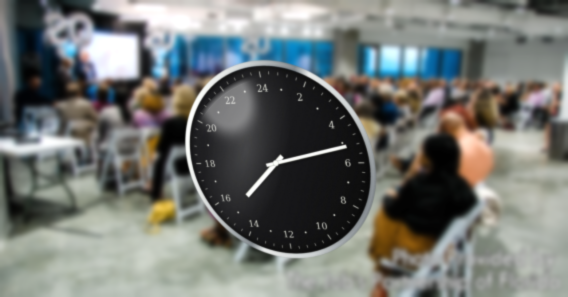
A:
15,13
